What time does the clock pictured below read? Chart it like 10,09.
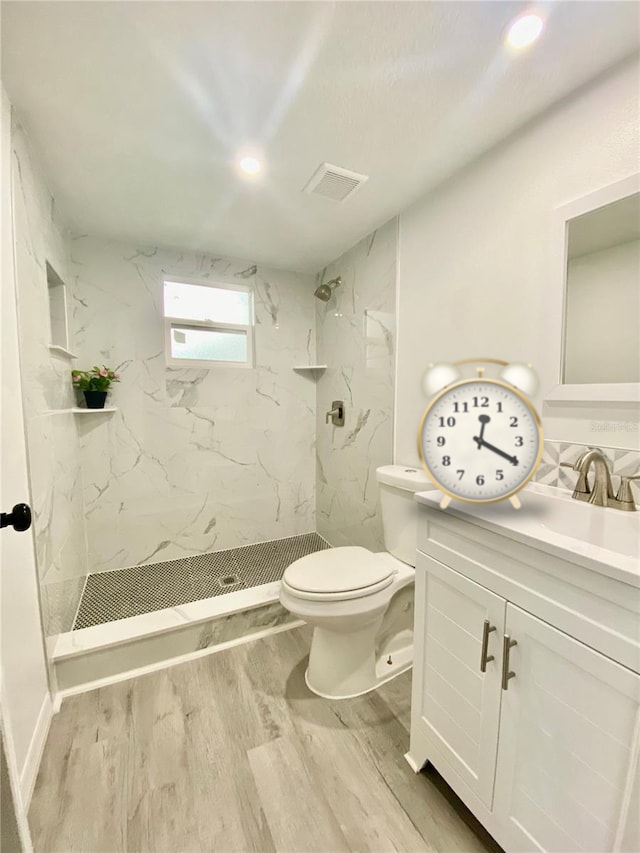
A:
12,20
